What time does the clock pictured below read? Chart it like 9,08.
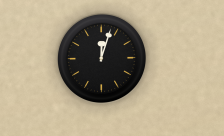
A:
12,03
